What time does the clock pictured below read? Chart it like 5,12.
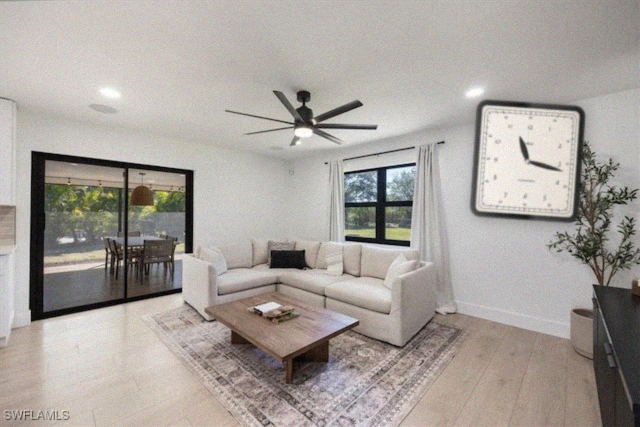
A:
11,17
